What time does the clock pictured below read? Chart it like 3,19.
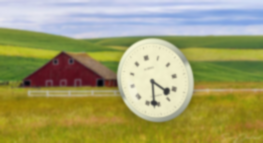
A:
4,32
